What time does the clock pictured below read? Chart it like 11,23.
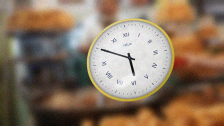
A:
5,50
